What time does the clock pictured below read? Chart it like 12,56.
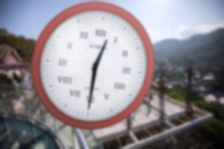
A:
12,30
